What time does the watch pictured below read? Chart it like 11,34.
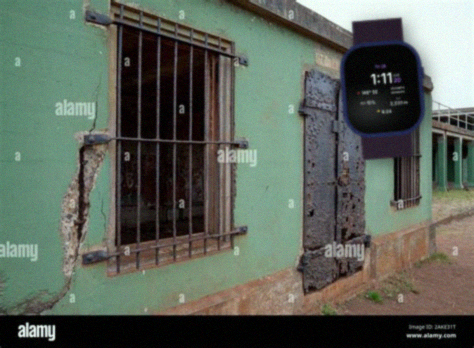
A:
1,11
